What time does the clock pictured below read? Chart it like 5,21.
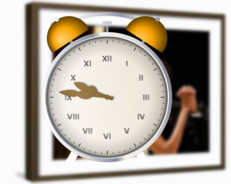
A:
9,46
